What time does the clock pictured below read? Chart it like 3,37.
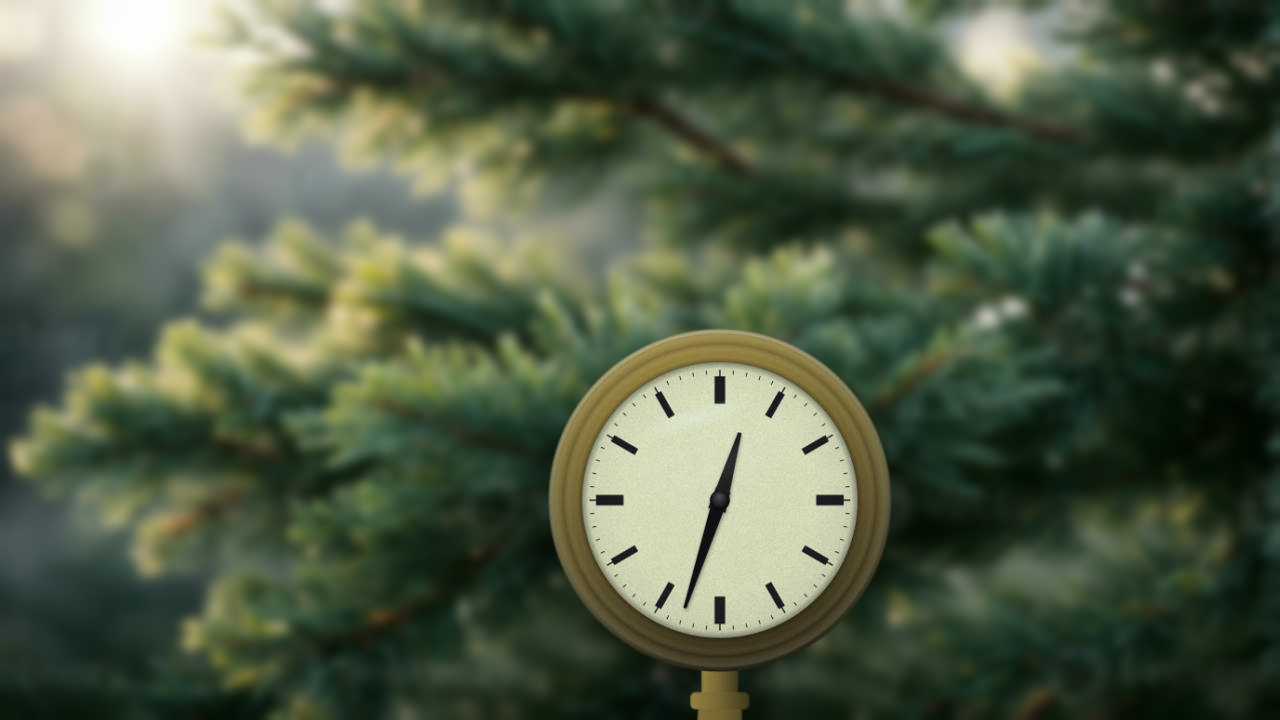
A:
12,33
